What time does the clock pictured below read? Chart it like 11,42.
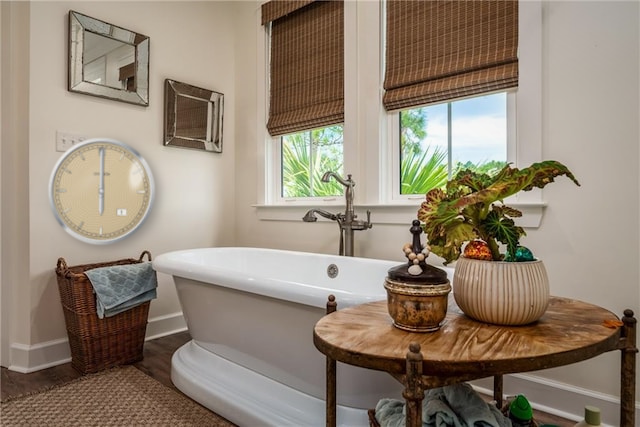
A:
6,00
